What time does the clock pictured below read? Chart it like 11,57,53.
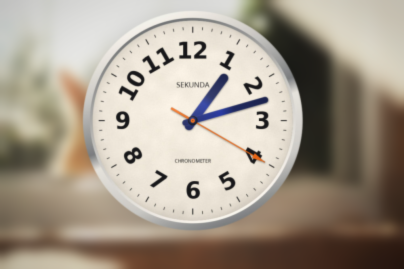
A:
1,12,20
